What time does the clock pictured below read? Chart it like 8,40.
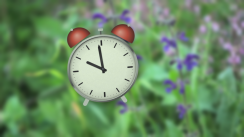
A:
9,59
